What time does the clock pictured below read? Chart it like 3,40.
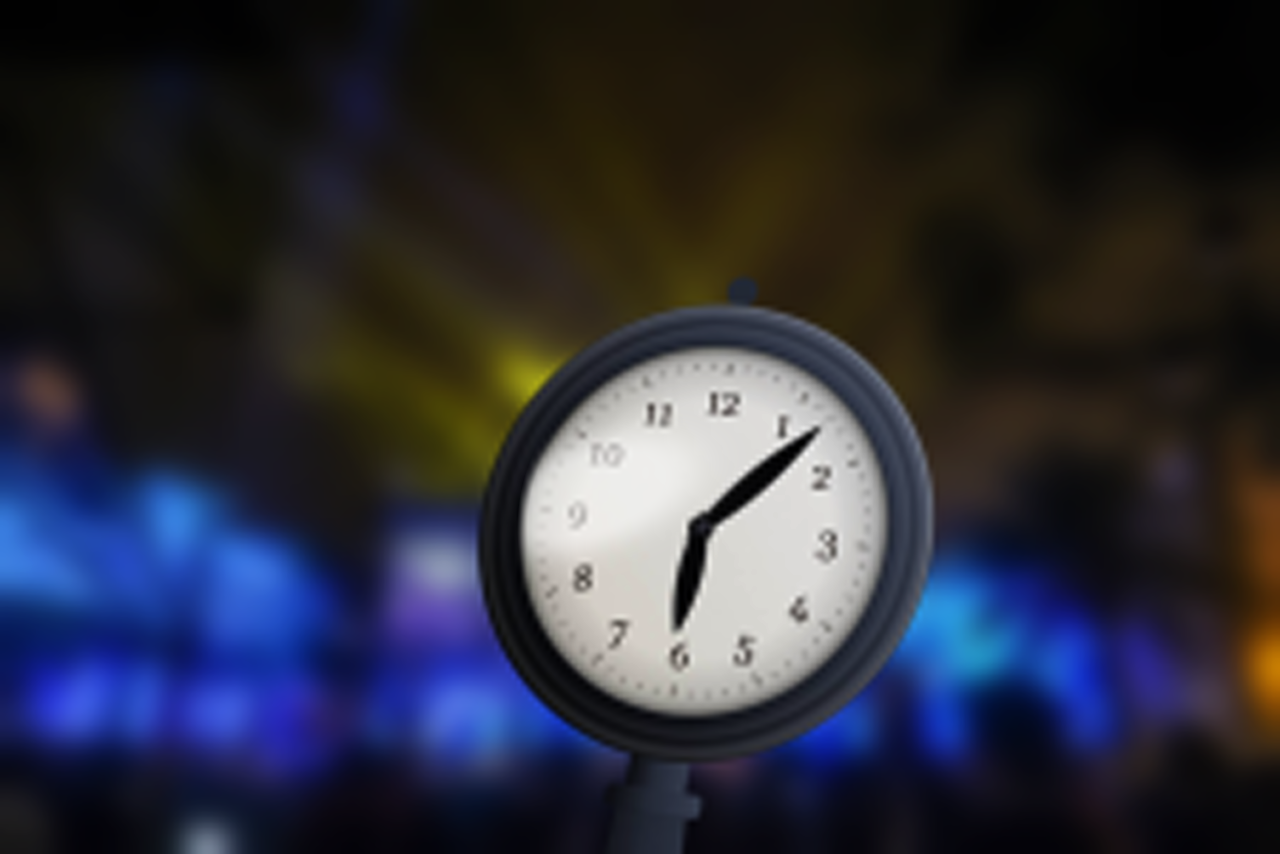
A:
6,07
